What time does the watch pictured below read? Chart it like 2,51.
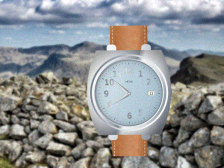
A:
7,52
